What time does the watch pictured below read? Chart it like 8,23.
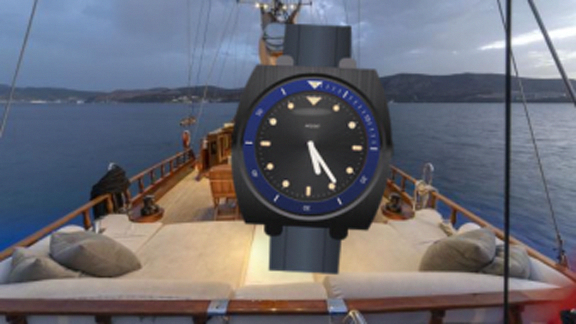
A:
5,24
